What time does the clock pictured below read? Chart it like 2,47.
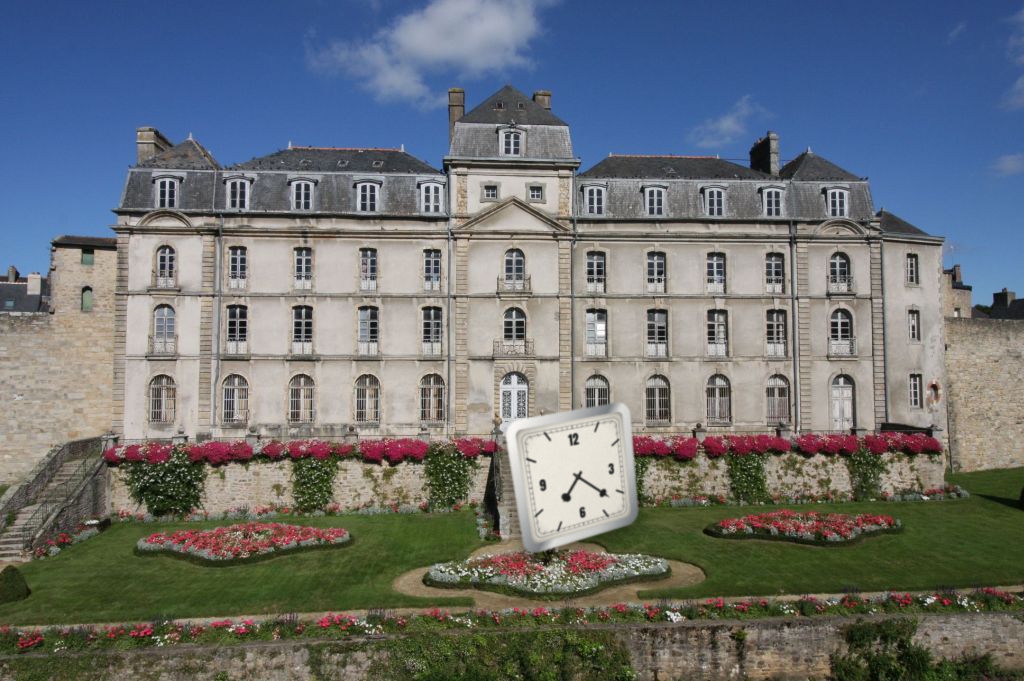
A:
7,22
